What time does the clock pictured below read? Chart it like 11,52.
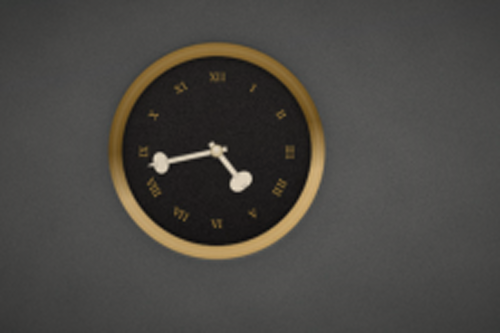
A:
4,43
